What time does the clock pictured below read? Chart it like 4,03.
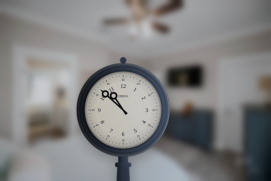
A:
10,52
